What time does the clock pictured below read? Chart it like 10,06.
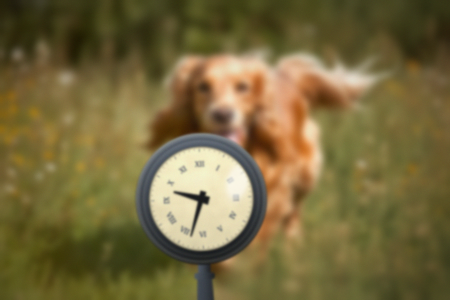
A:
9,33
